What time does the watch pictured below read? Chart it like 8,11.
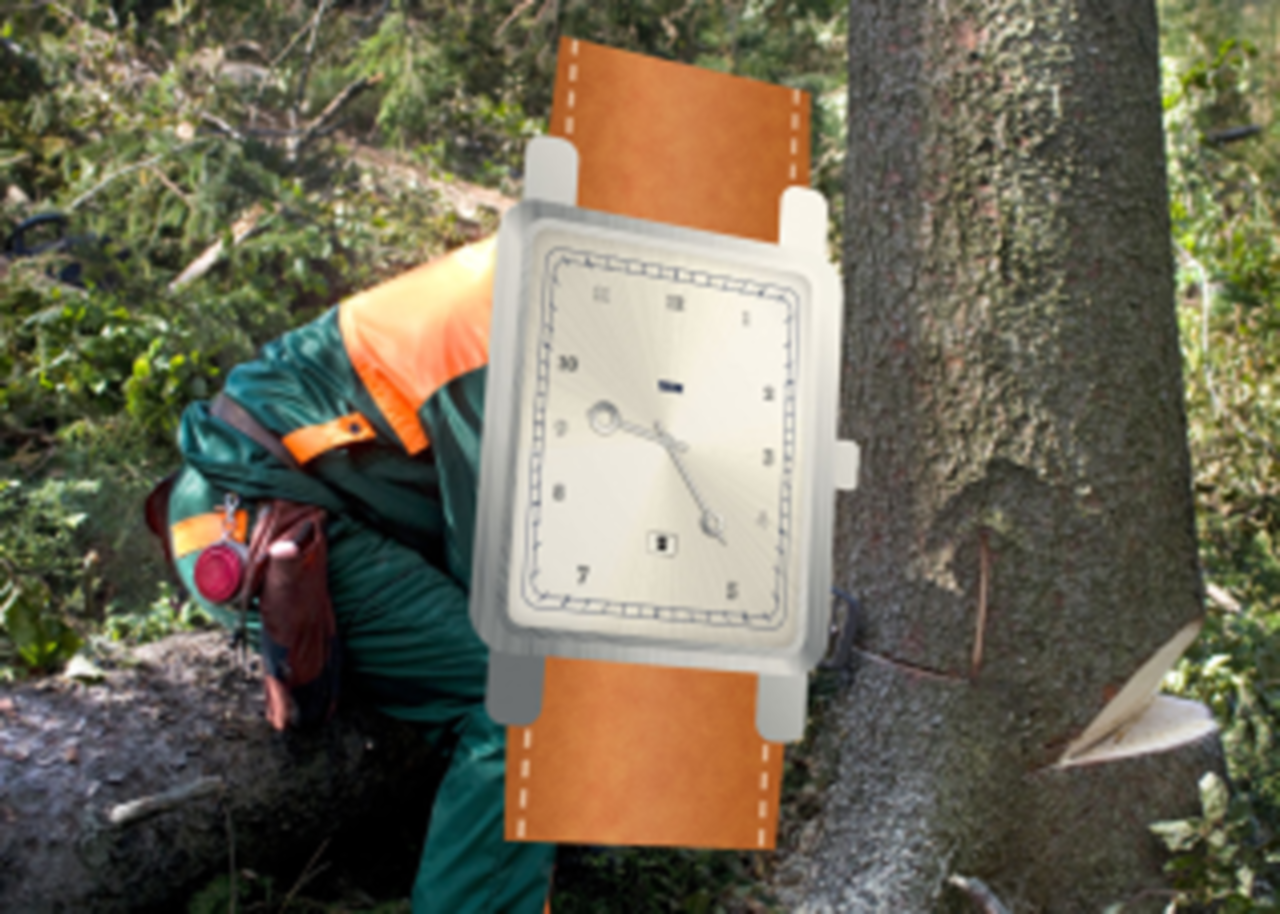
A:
9,24
